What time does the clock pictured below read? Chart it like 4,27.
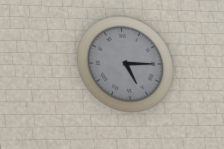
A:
5,15
